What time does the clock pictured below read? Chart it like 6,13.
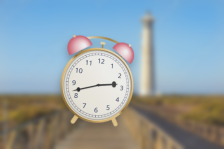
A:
2,42
